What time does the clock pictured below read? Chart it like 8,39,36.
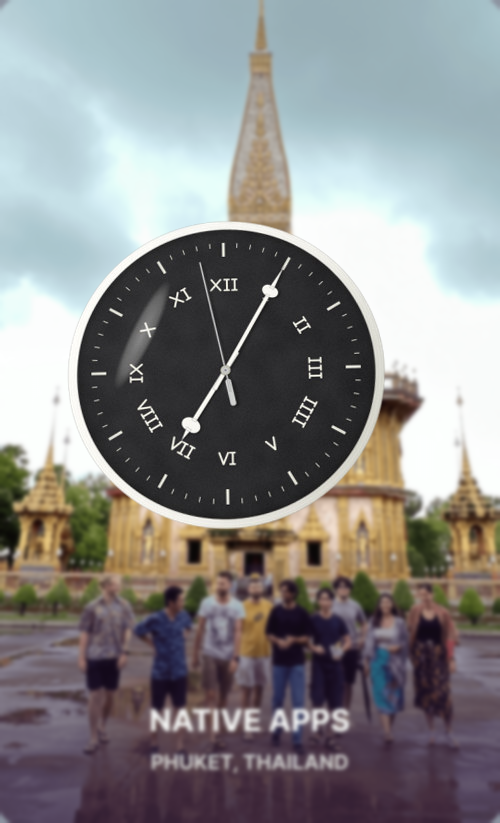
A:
7,04,58
